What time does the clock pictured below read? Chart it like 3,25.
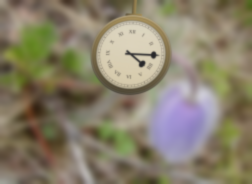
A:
4,15
